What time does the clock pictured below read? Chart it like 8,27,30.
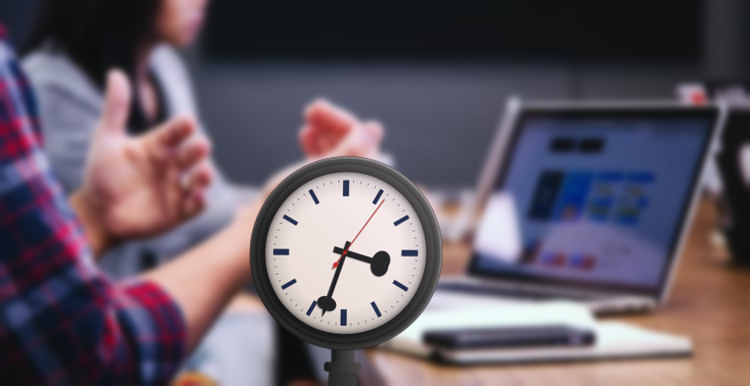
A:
3,33,06
